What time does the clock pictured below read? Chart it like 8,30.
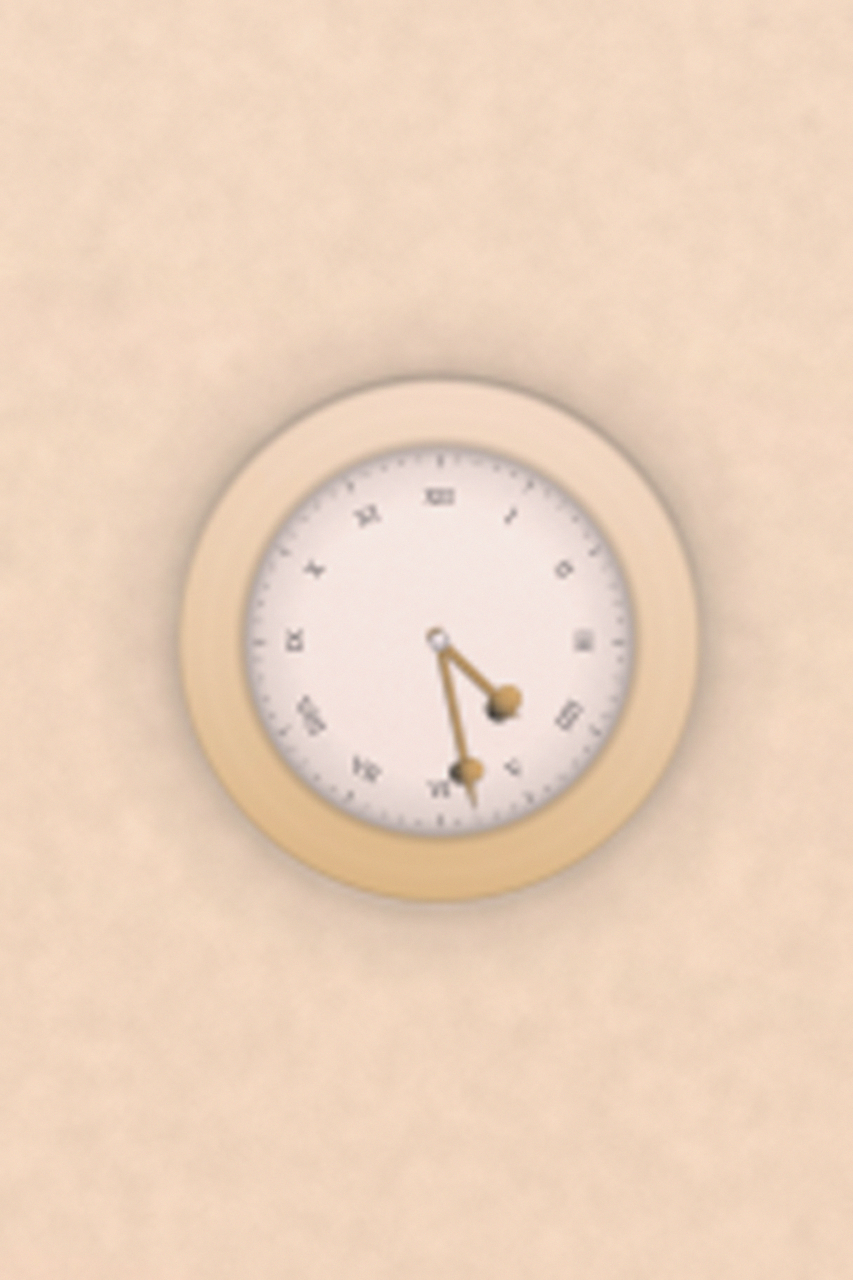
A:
4,28
